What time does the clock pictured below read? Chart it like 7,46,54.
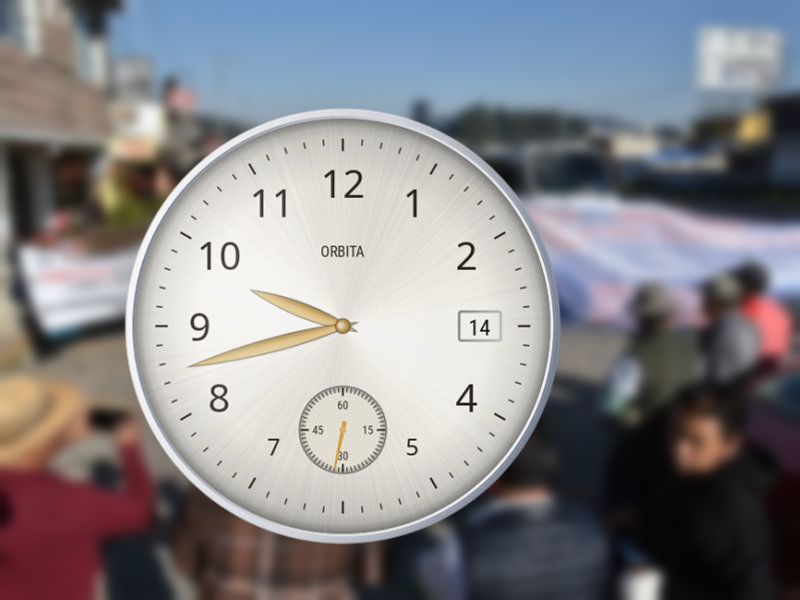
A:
9,42,32
